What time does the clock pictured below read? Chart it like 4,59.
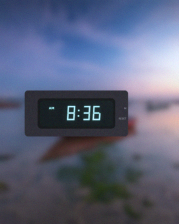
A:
8,36
